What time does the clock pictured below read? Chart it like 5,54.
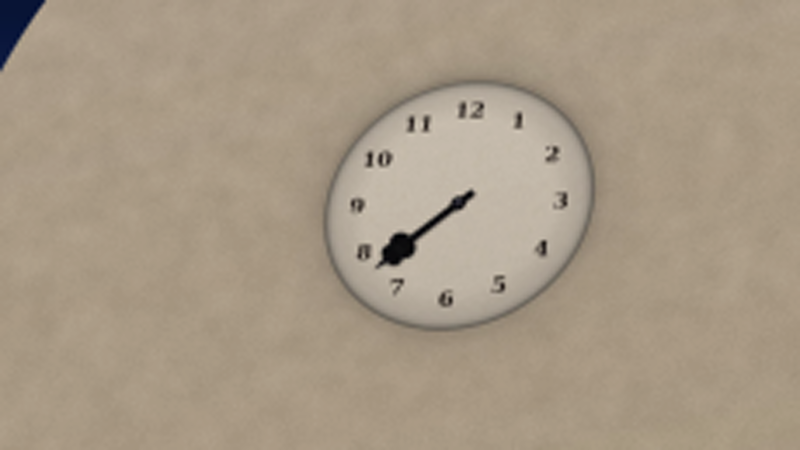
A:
7,38
